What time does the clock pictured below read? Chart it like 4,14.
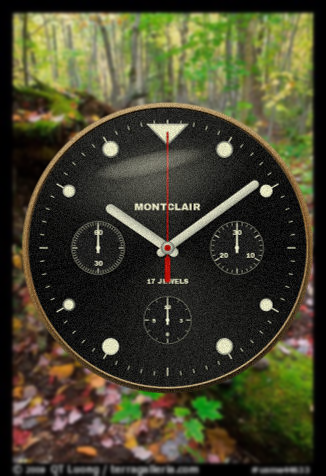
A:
10,09
